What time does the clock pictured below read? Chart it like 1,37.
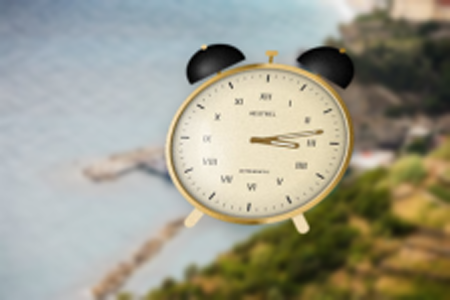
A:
3,13
